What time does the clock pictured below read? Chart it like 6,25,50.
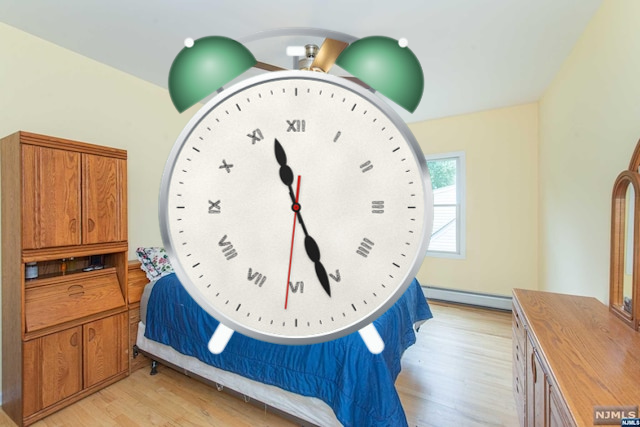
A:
11,26,31
